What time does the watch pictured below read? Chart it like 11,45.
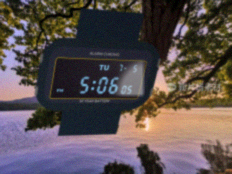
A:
5,06
